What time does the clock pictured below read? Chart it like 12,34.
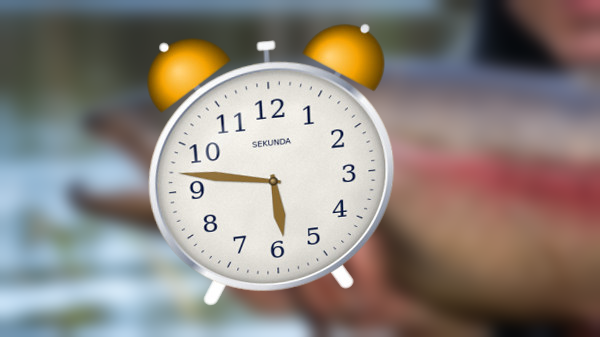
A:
5,47
